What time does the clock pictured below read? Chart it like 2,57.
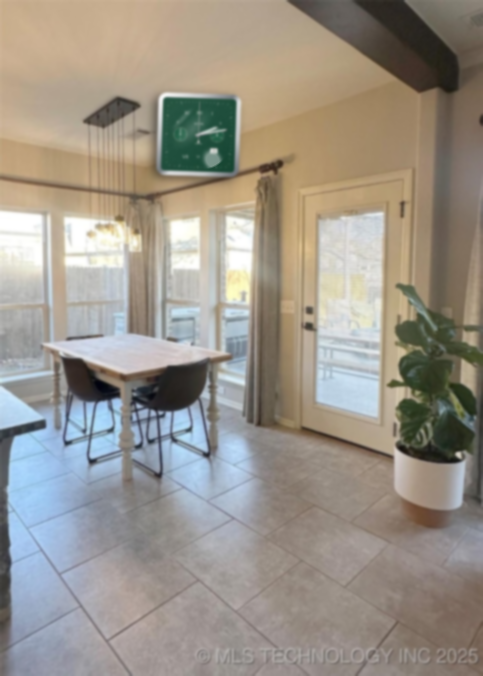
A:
2,13
